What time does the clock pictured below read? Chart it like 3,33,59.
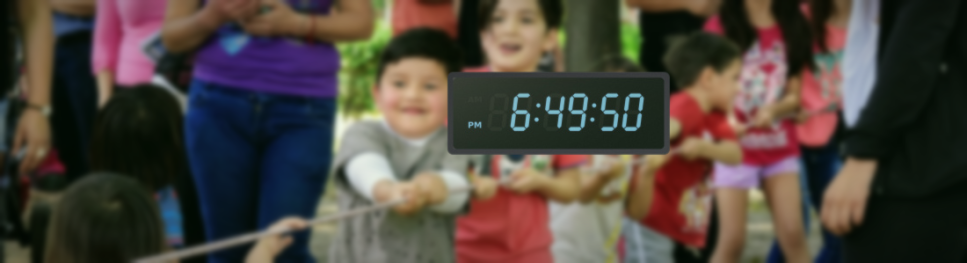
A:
6,49,50
